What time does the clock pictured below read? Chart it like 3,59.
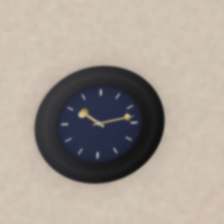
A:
10,13
